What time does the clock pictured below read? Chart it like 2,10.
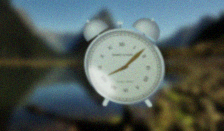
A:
8,08
